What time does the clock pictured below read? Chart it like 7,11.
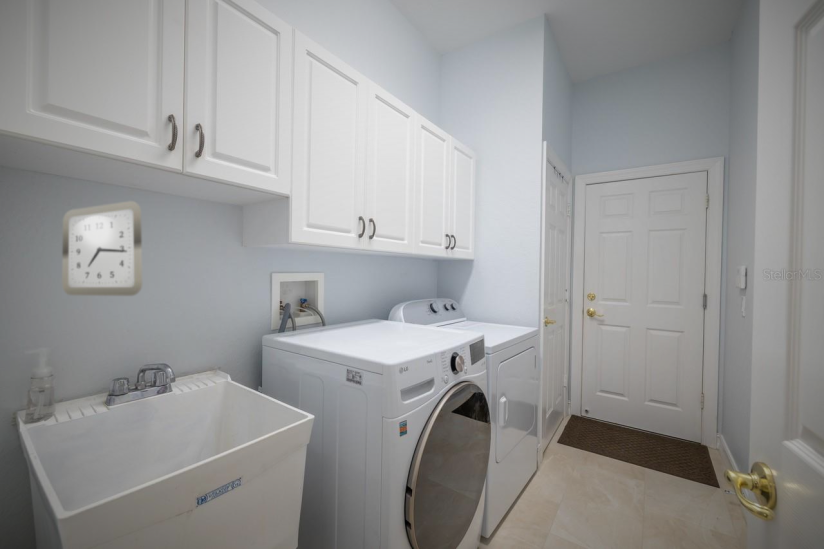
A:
7,16
